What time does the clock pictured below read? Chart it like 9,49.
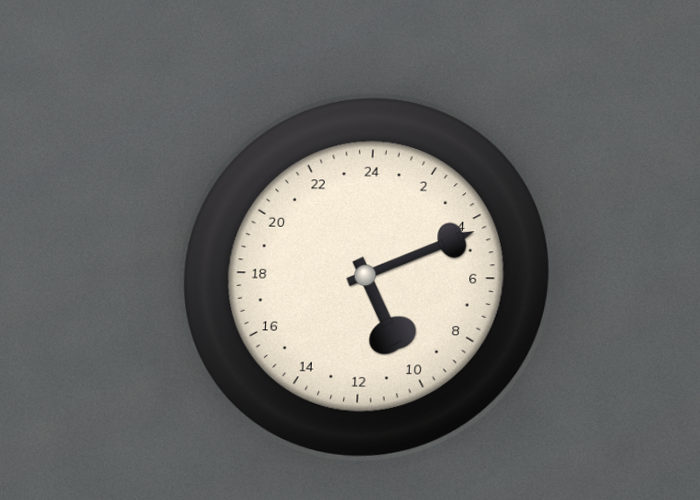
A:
10,11
